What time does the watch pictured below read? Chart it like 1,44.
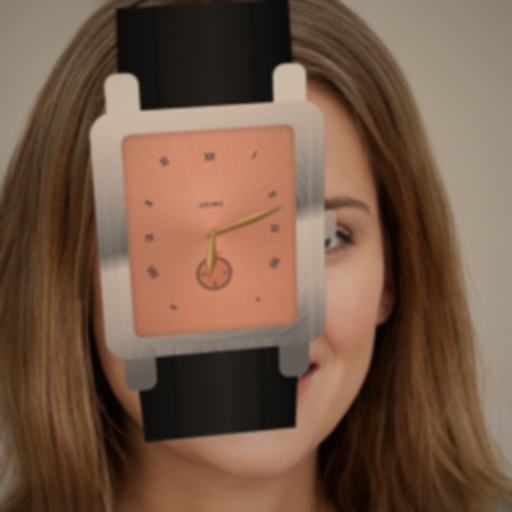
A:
6,12
